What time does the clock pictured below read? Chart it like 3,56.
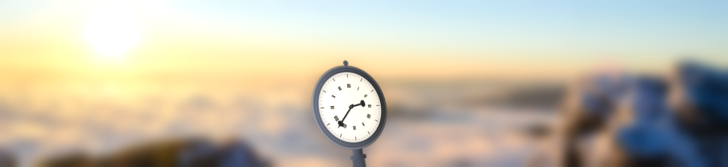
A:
2,37
